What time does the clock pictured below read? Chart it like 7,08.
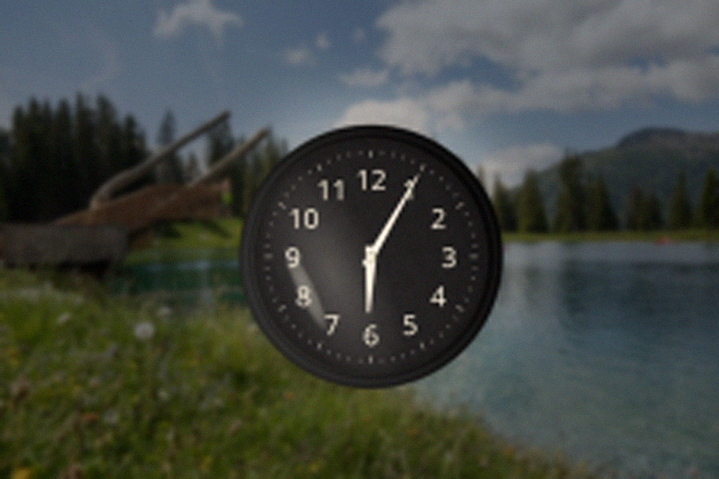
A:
6,05
